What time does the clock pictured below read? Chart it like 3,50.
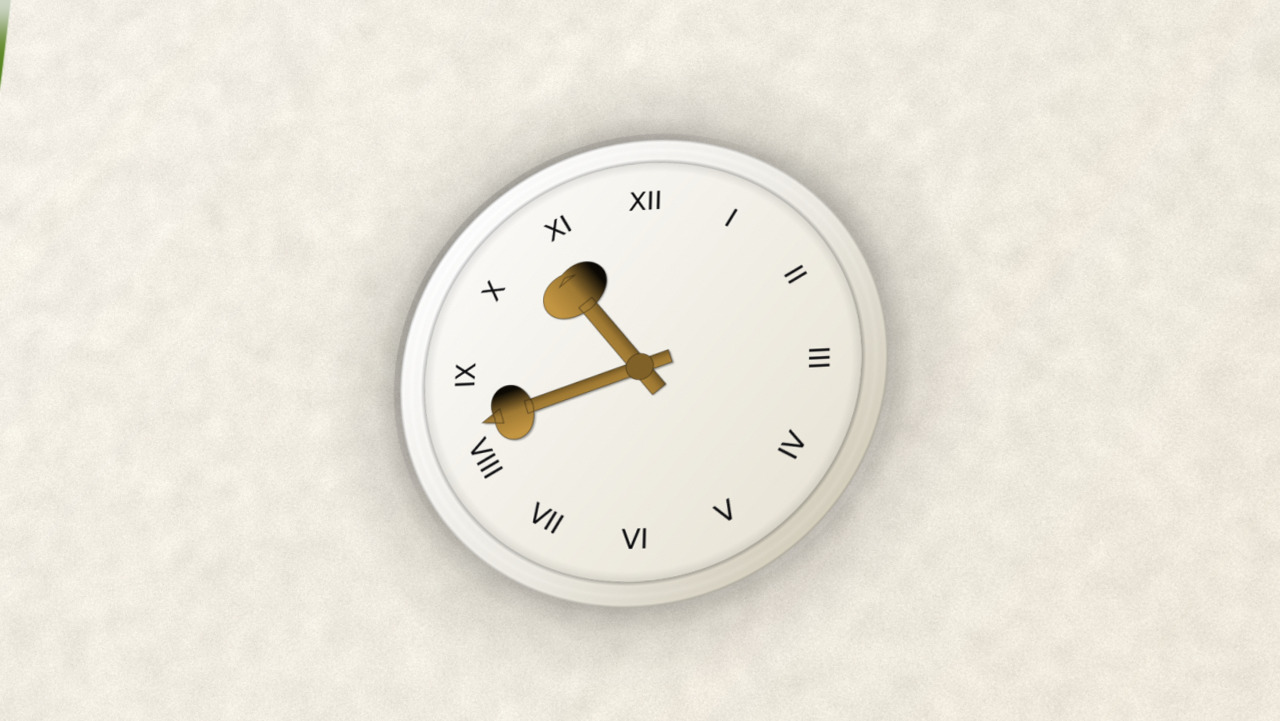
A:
10,42
